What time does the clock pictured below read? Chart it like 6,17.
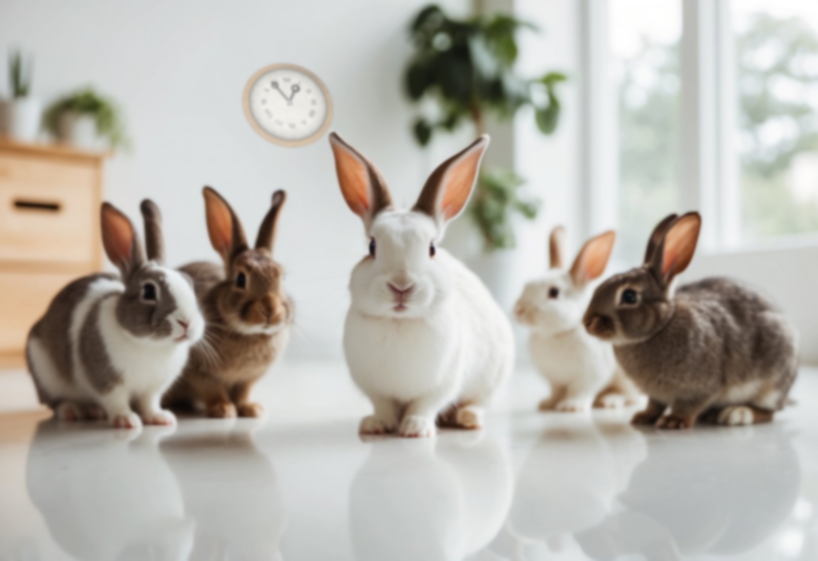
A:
12,54
